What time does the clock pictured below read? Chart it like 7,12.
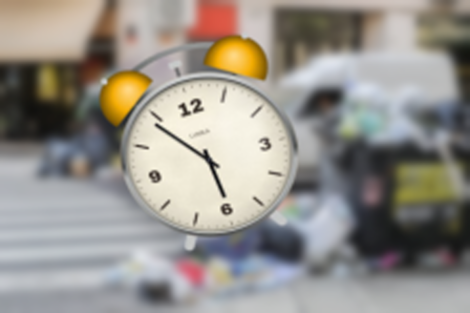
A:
5,54
